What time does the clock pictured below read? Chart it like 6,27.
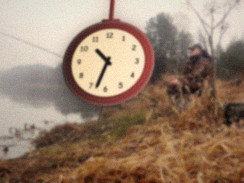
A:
10,33
